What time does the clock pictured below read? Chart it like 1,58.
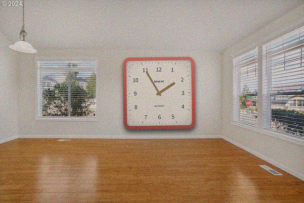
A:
1,55
